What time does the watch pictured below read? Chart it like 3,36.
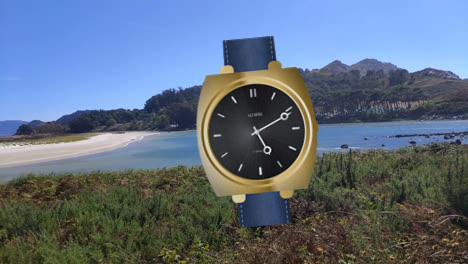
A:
5,11
